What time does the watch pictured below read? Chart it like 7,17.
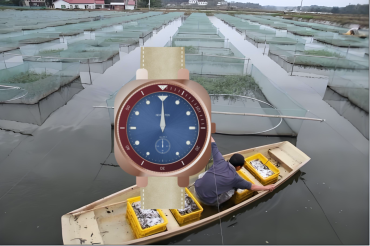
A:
12,00
